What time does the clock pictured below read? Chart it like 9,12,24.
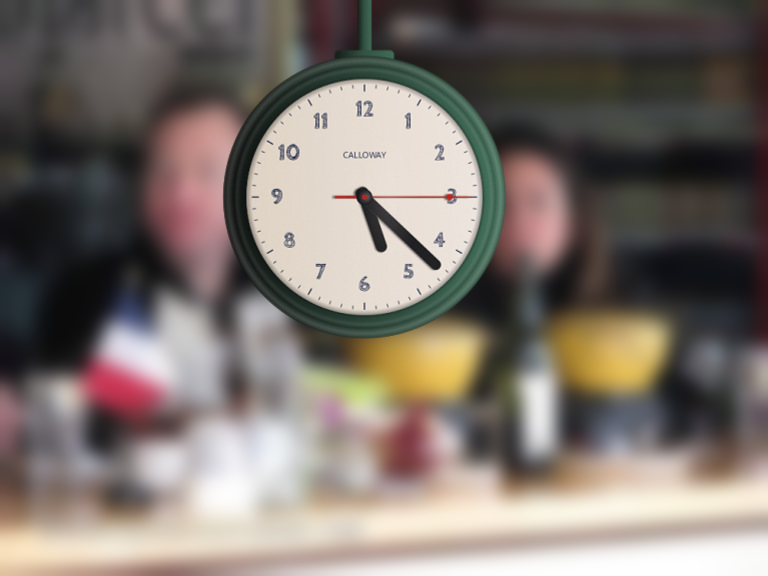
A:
5,22,15
